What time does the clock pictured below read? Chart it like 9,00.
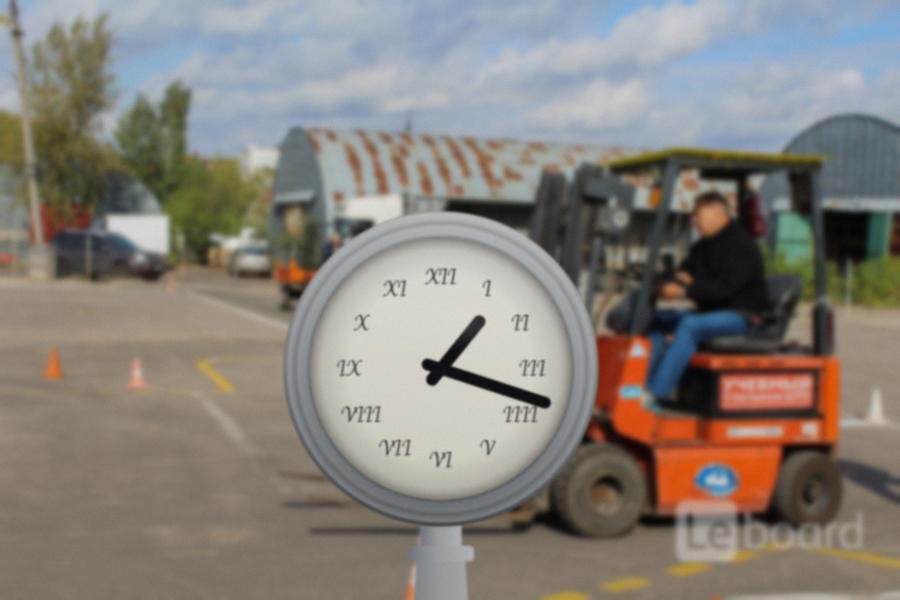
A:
1,18
